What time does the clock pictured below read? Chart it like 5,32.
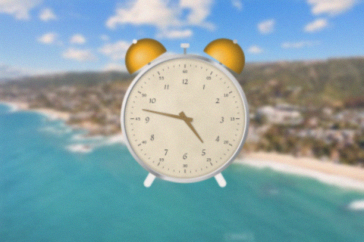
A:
4,47
